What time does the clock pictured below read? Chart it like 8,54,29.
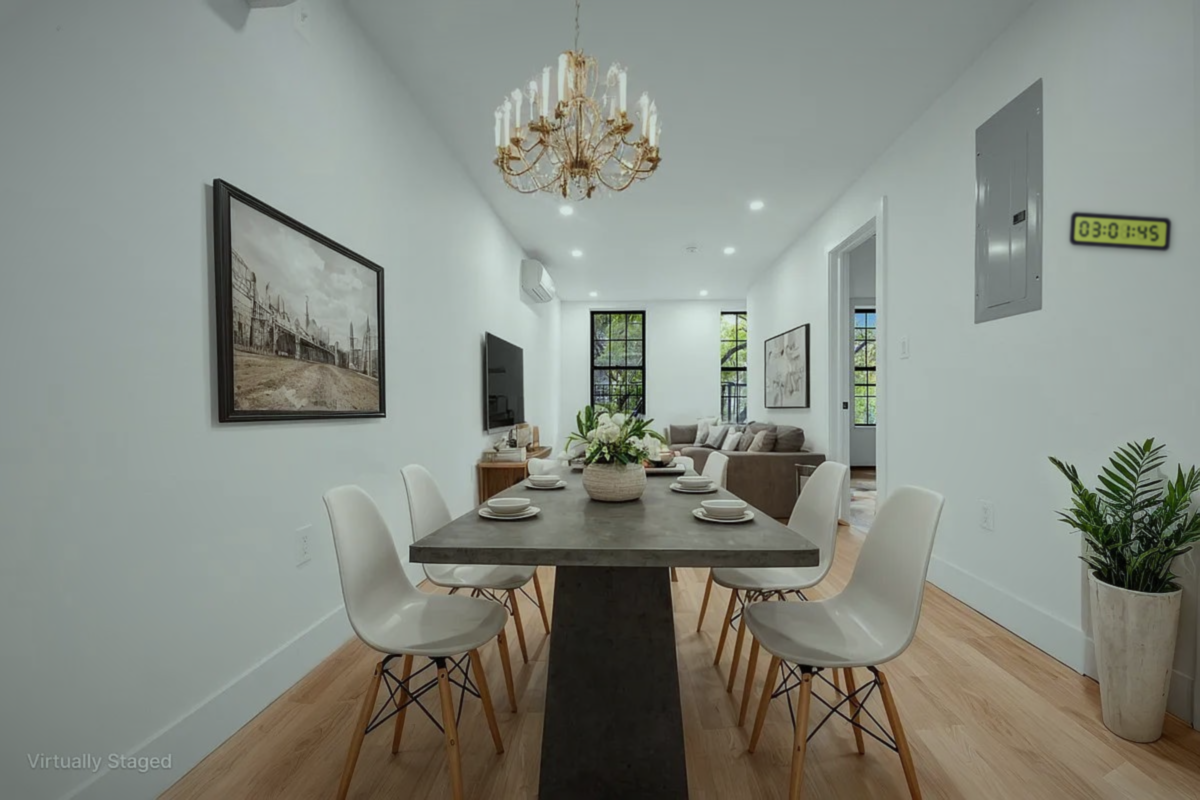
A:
3,01,45
